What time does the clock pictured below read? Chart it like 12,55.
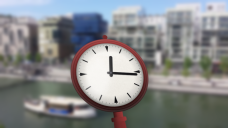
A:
12,16
